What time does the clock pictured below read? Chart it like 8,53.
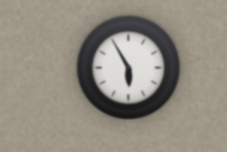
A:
5,55
